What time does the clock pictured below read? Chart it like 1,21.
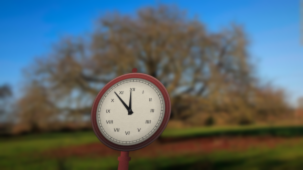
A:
11,53
